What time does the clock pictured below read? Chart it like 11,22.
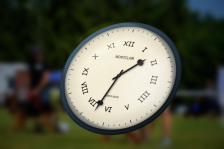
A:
1,33
